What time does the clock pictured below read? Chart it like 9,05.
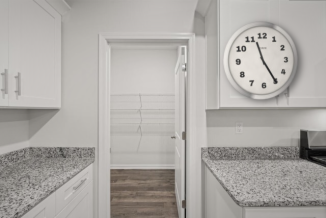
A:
11,25
